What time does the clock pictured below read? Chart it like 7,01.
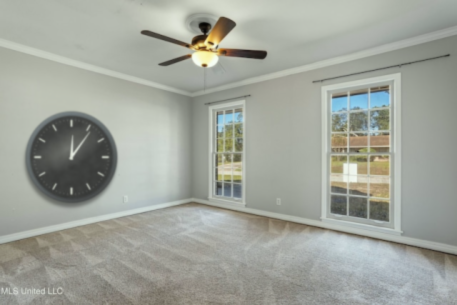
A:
12,06
